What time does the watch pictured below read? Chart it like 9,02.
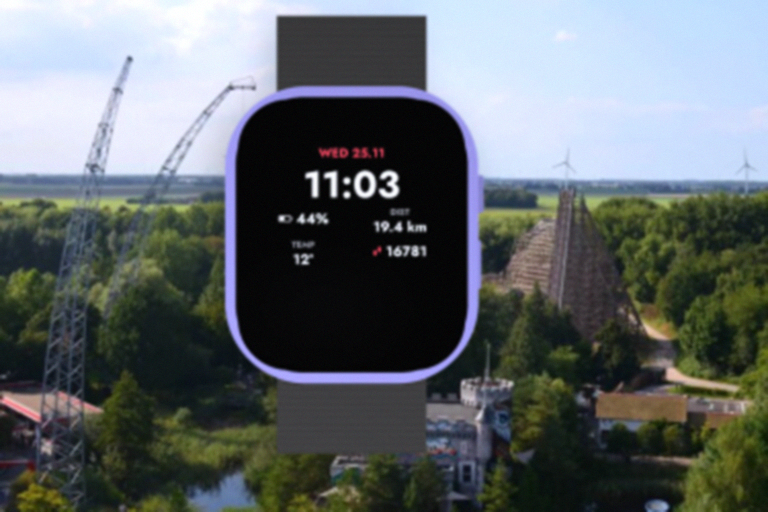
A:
11,03
